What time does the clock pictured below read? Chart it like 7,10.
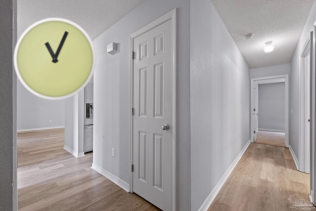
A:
11,04
